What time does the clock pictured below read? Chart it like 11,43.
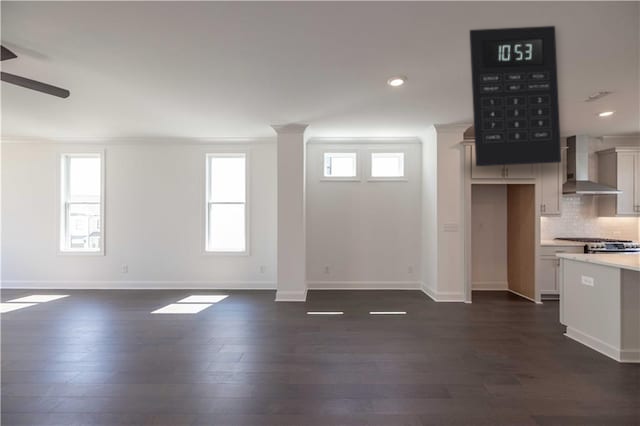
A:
10,53
